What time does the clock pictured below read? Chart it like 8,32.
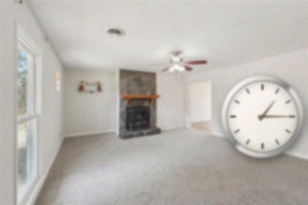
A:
1,15
